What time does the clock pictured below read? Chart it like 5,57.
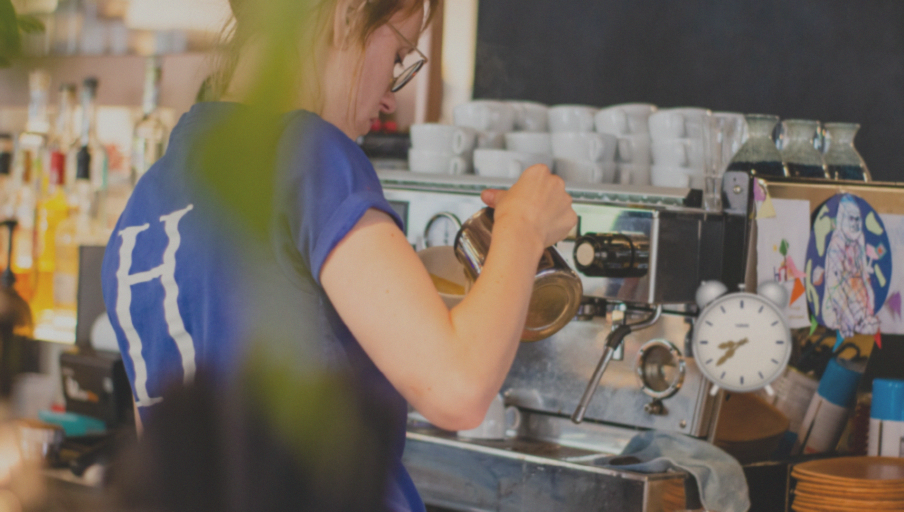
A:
8,38
